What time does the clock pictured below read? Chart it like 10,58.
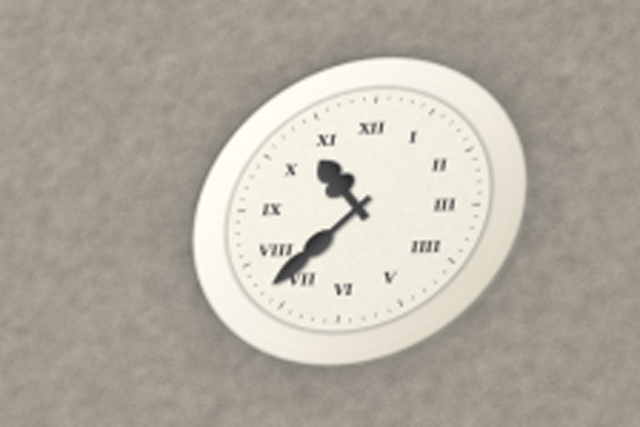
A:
10,37
